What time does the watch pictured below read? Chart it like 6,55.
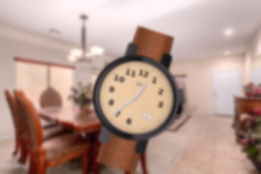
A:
12,36
